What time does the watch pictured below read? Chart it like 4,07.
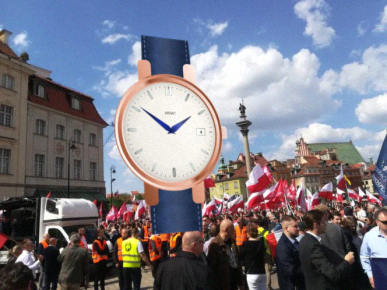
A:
1,51
